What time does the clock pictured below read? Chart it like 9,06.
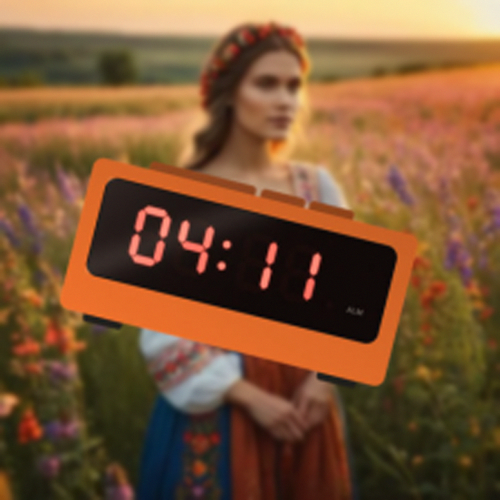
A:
4,11
